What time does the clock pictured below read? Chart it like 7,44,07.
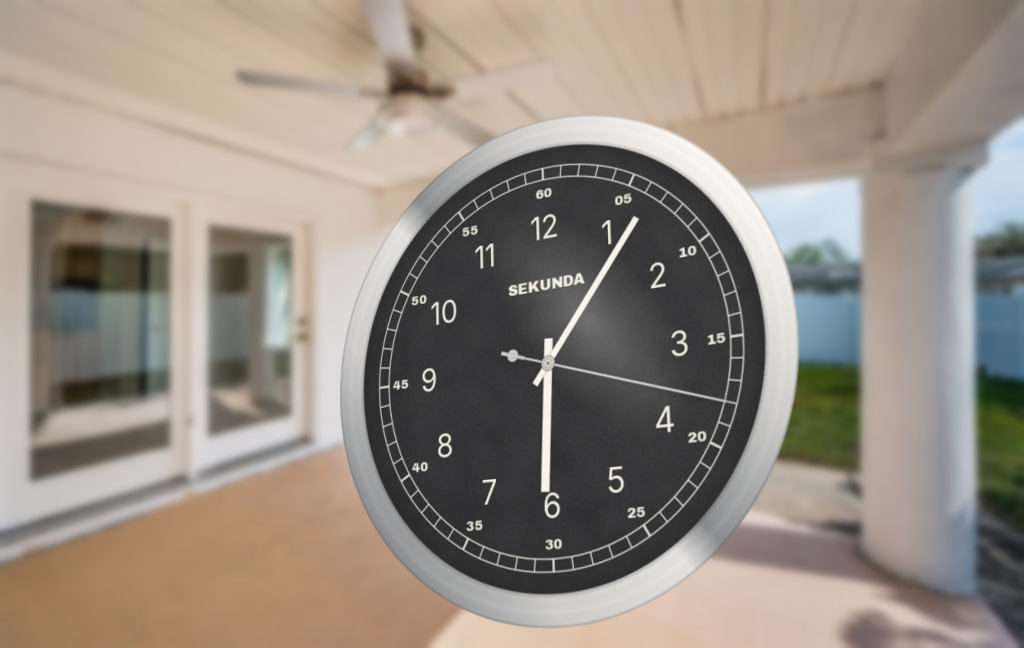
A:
6,06,18
